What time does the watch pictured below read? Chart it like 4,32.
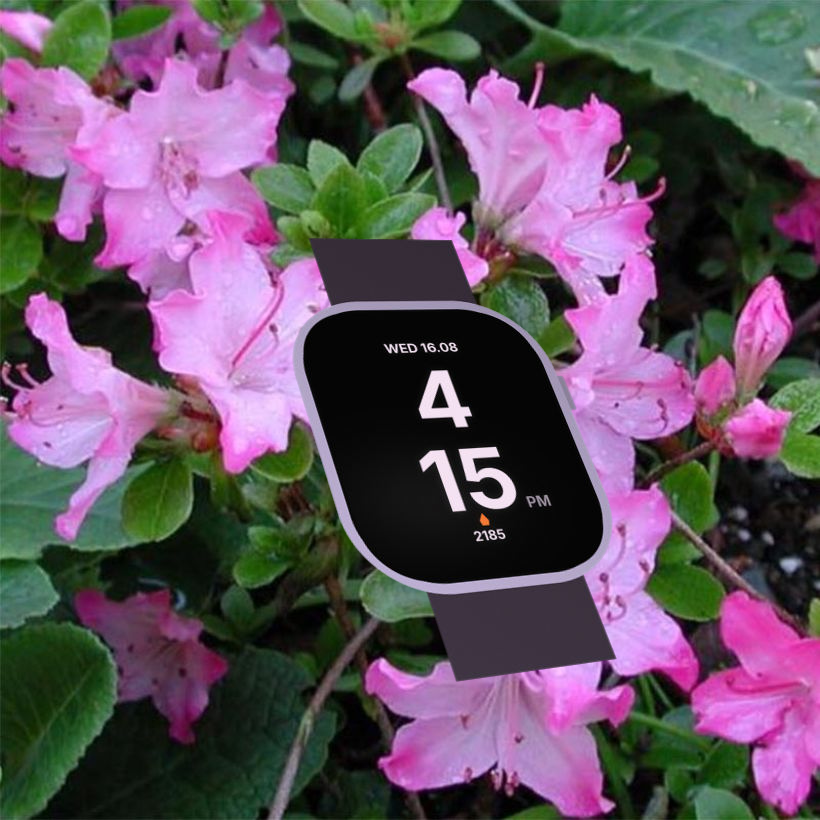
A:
4,15
